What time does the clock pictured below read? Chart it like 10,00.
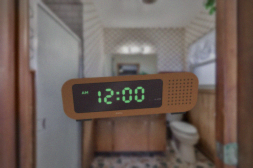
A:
12,00
